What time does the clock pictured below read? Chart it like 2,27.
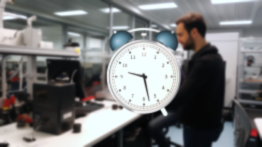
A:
9,28
